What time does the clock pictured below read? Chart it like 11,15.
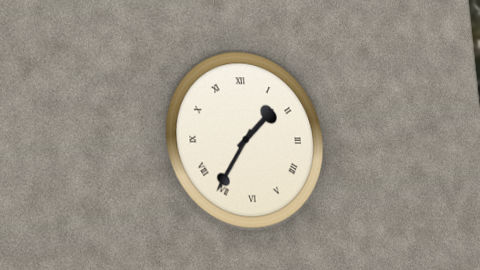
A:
1,36
